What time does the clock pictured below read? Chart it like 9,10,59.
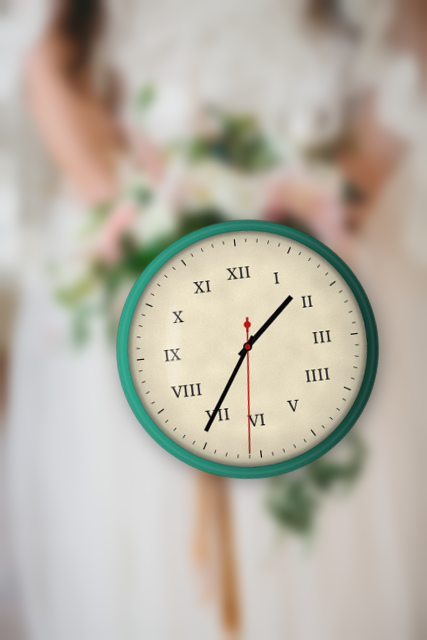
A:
1,35,31
